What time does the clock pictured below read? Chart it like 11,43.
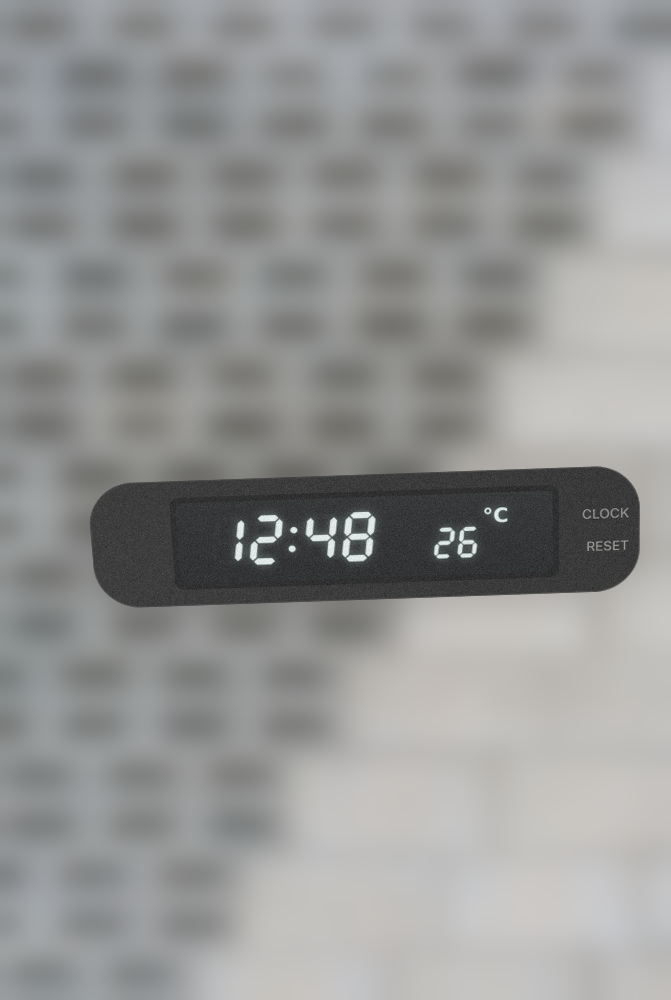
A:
12,48
